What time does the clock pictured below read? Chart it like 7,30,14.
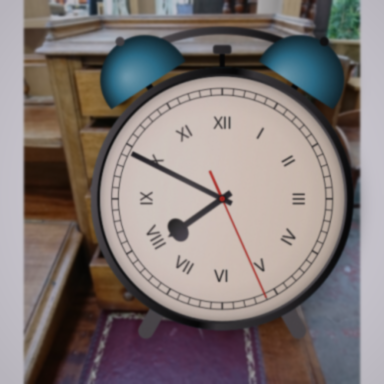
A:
7,49,26
